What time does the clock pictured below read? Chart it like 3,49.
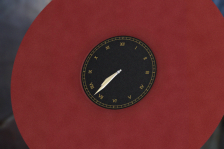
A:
7,37
